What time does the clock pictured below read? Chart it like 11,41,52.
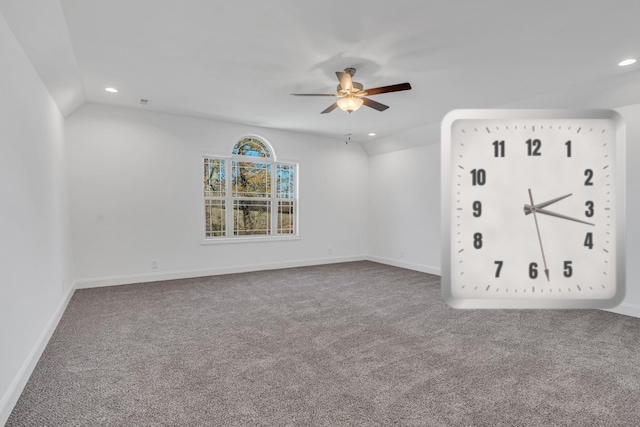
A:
2,17,28
